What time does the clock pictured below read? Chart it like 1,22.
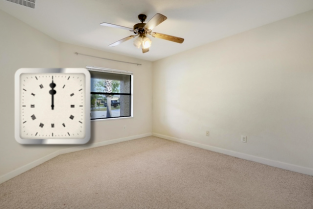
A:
12,00
